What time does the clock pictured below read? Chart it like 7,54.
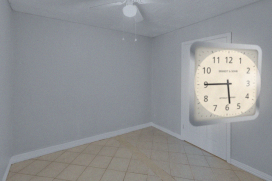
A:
5,45
